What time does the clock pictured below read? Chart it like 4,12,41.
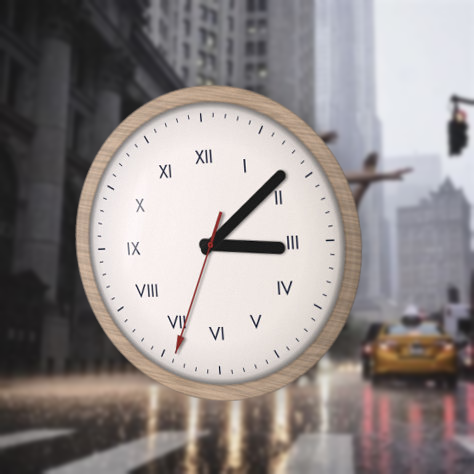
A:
3,08,34
